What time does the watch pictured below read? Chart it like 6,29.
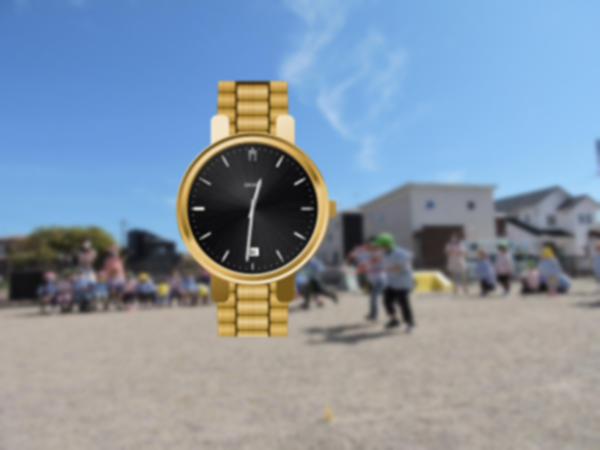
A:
12,31
